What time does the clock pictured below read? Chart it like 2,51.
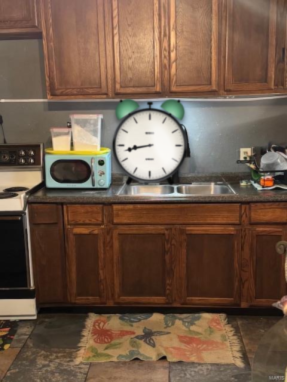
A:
8,43
